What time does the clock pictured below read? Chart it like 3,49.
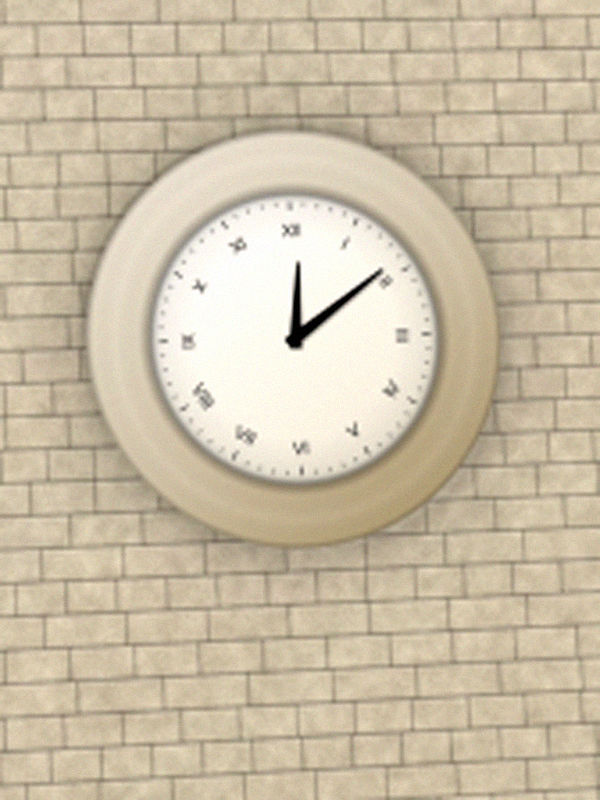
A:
12,09
